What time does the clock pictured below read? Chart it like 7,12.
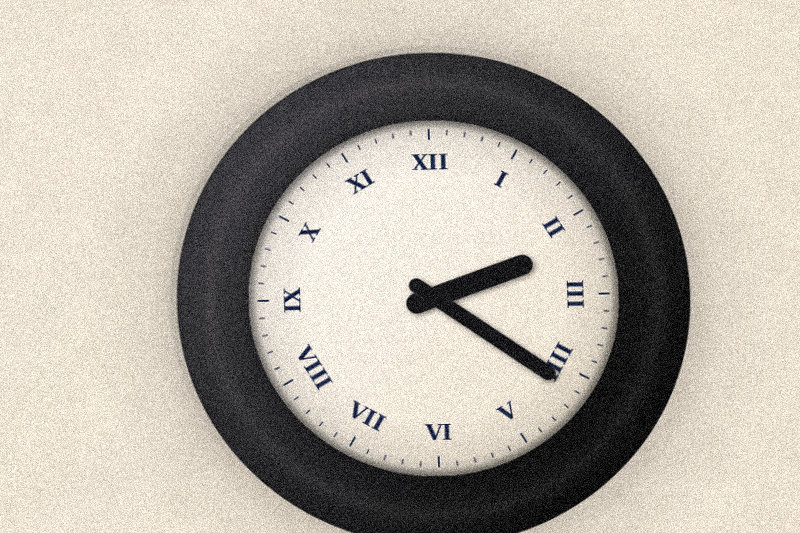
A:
2,21
